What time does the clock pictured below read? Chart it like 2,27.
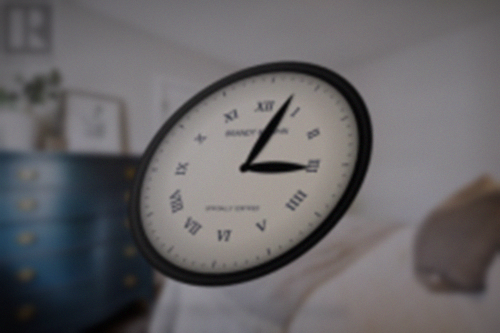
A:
3,03
